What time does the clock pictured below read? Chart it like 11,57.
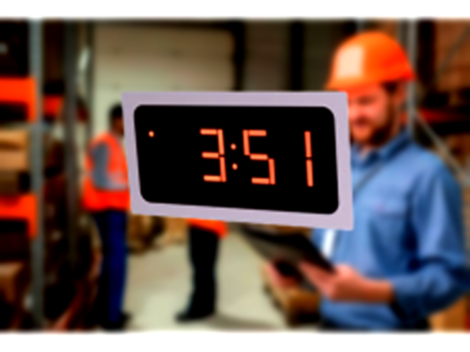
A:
3,51
